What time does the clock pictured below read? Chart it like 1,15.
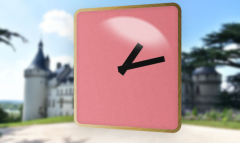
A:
1,13
